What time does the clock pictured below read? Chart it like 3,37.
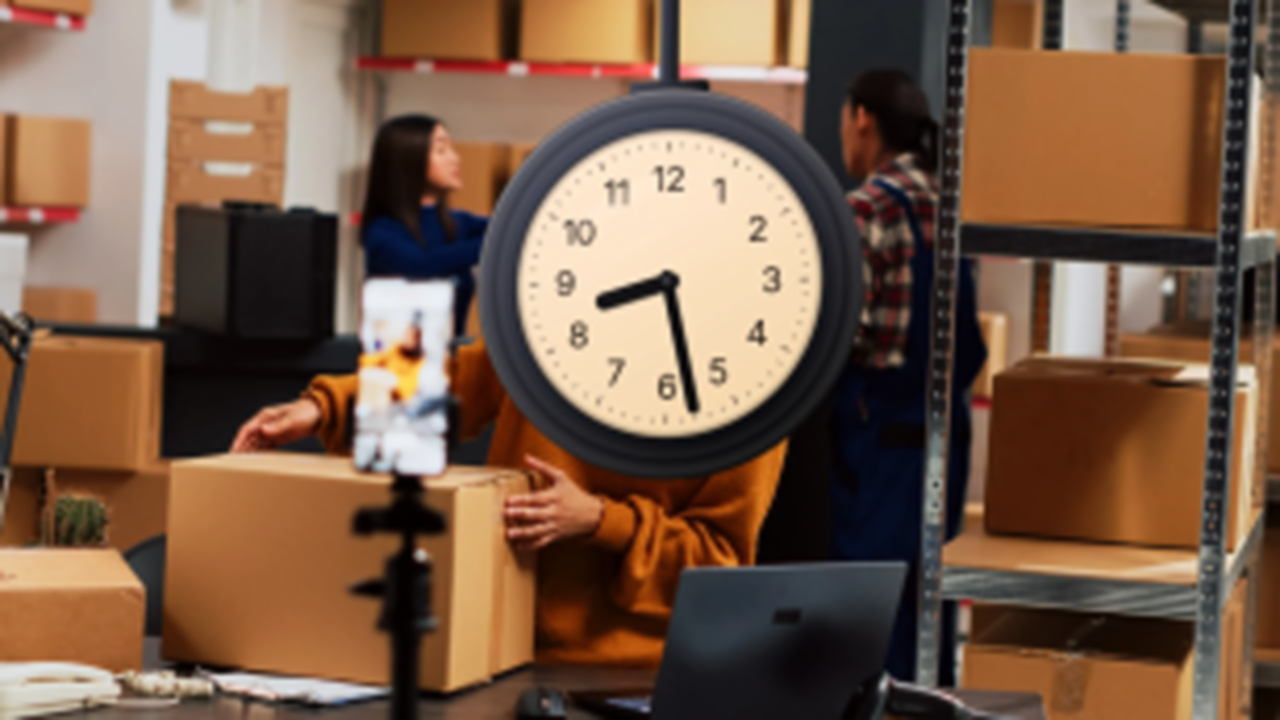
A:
8,28
